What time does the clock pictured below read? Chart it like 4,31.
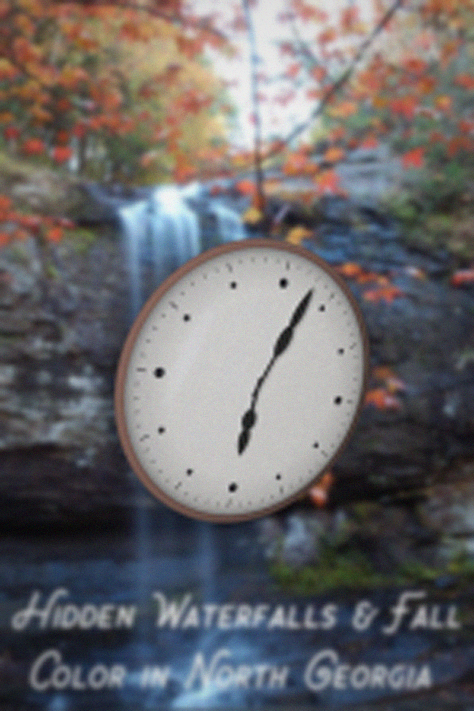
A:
6,03
